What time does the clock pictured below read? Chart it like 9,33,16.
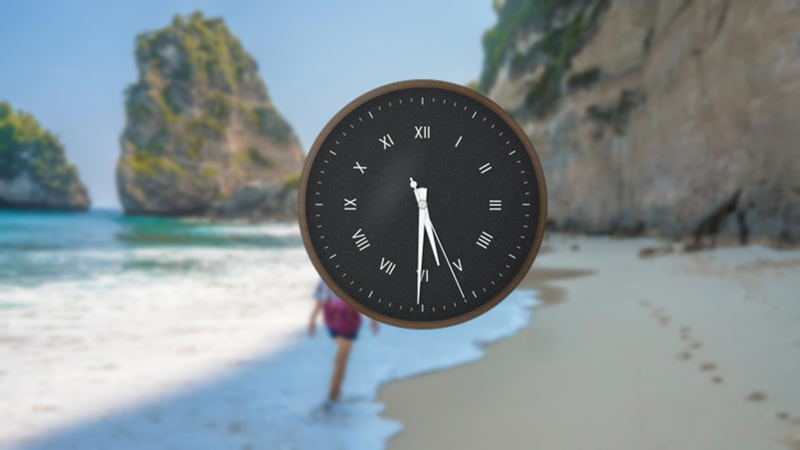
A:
5,30,26
